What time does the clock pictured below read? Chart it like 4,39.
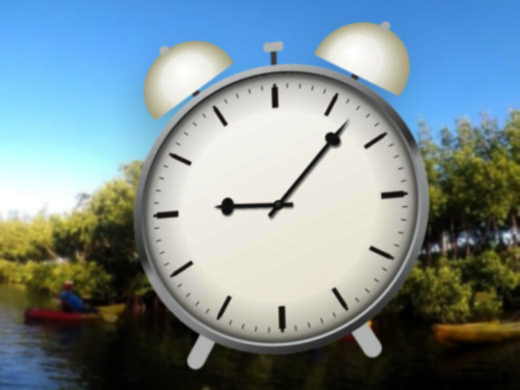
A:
9,07
